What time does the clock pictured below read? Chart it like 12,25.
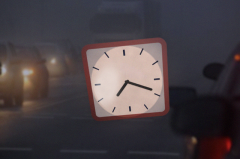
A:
7,19
